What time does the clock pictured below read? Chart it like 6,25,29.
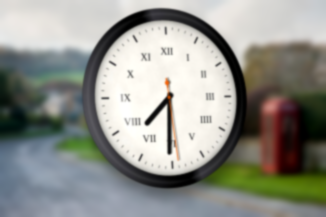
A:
7,30,29
